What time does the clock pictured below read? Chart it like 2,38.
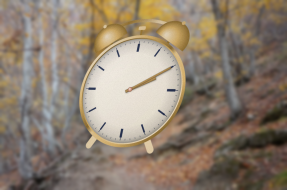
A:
2,10
